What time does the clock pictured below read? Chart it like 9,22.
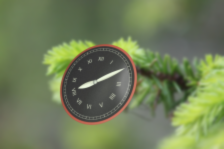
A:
8,10
